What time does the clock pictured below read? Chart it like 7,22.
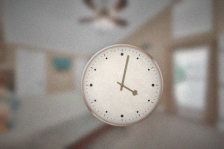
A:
4,02
